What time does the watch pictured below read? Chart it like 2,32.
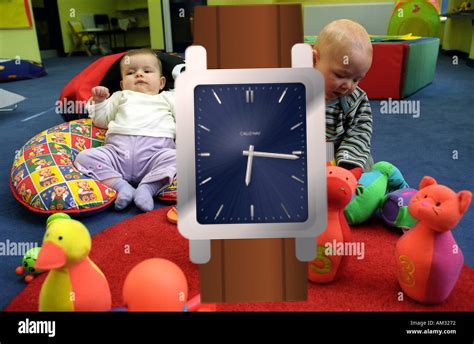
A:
6,16
